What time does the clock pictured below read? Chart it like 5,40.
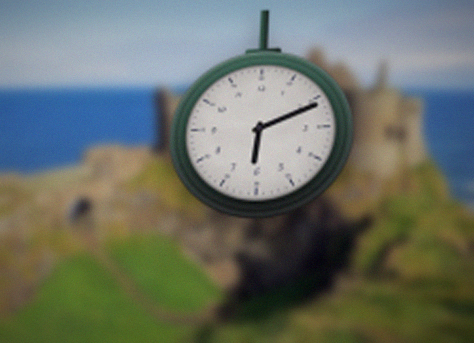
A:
6,11
